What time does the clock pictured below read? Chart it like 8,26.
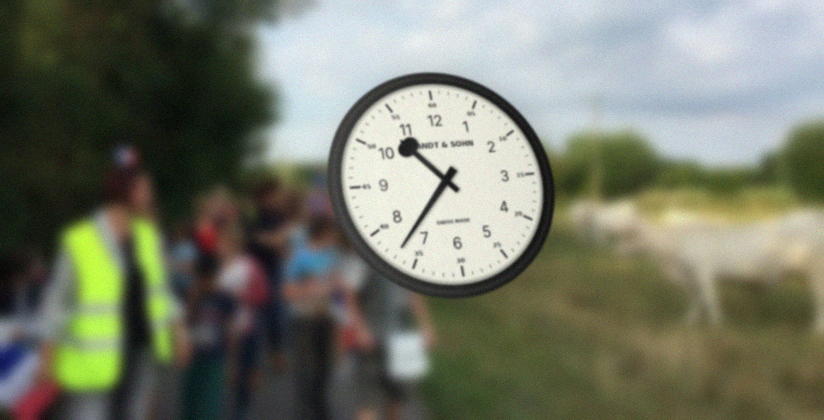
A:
10,37
